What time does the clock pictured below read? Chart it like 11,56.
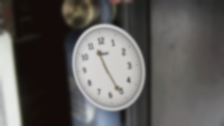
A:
11,26
